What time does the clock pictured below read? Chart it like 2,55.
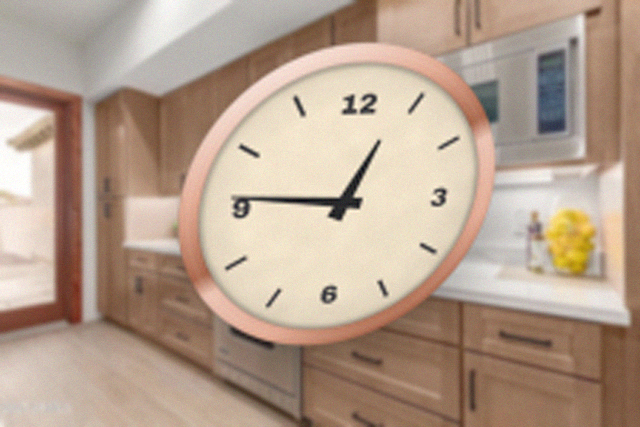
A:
12,46
